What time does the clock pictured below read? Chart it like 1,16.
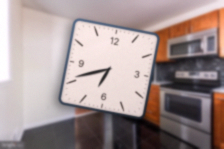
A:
6,41
